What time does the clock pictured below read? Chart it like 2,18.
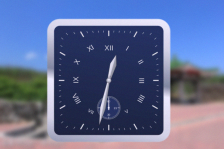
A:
12,32
